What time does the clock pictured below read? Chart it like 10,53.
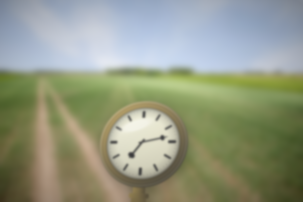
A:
7,13
